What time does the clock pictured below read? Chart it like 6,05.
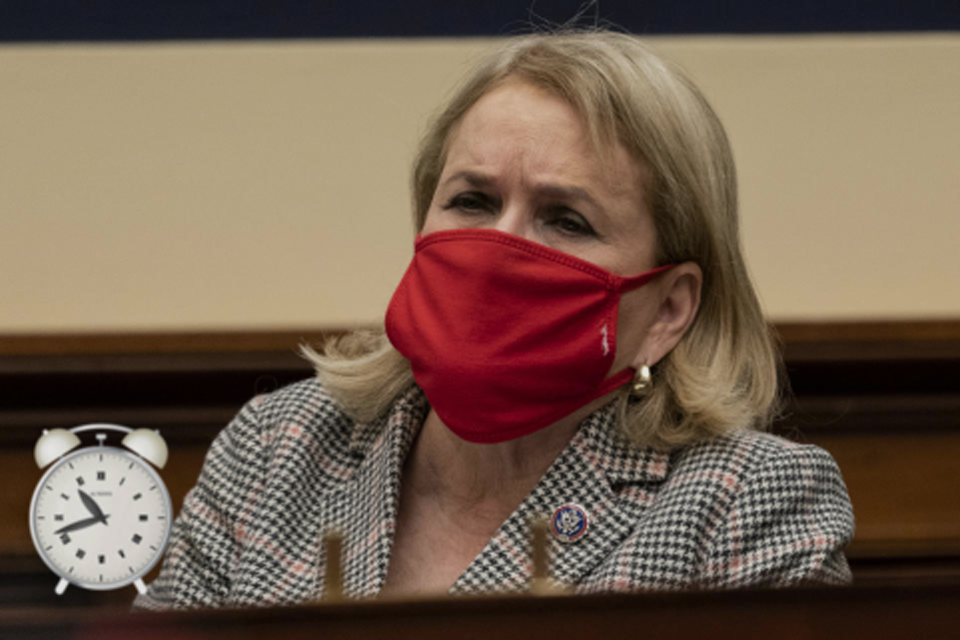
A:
10,42
